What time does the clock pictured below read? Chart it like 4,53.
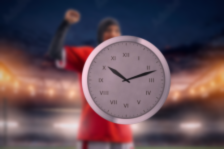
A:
10,12
